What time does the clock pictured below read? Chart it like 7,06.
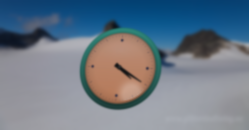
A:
4,20
